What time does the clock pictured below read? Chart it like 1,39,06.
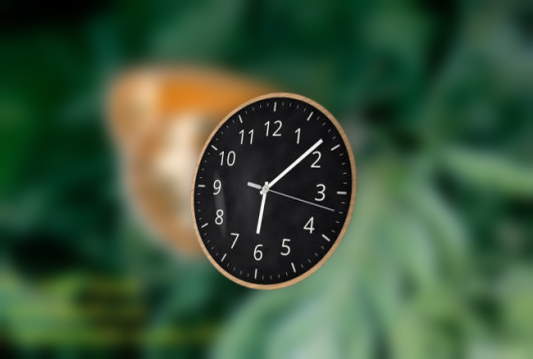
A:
6,08,17
